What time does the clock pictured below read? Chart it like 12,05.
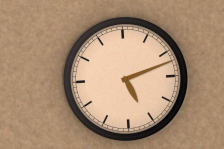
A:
5,12
